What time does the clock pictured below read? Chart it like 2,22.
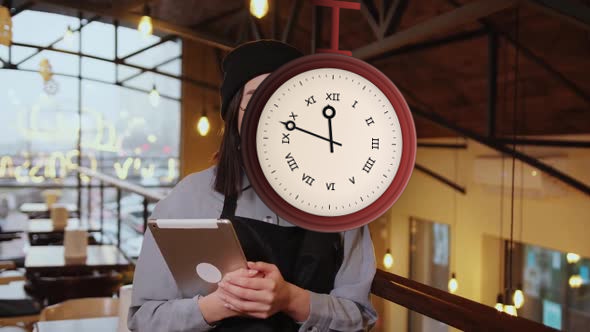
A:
11,48
